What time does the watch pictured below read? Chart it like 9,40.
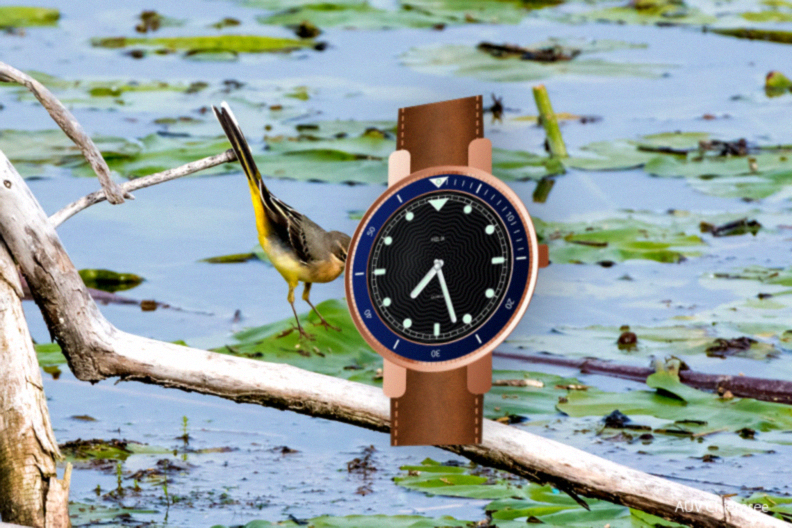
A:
7,27
